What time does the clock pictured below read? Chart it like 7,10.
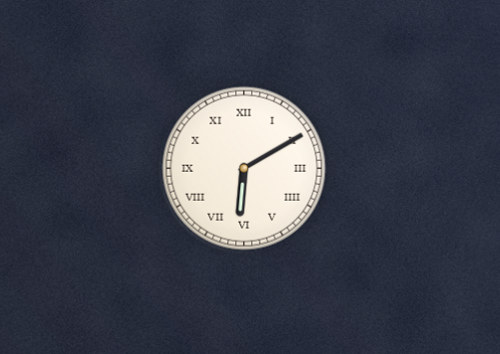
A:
6,10
